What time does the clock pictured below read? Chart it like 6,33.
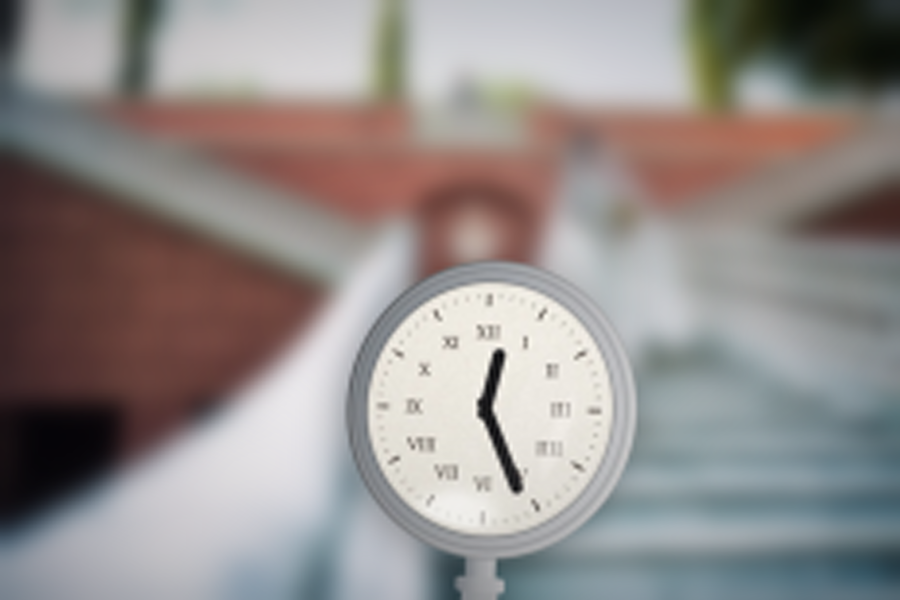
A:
12,26
